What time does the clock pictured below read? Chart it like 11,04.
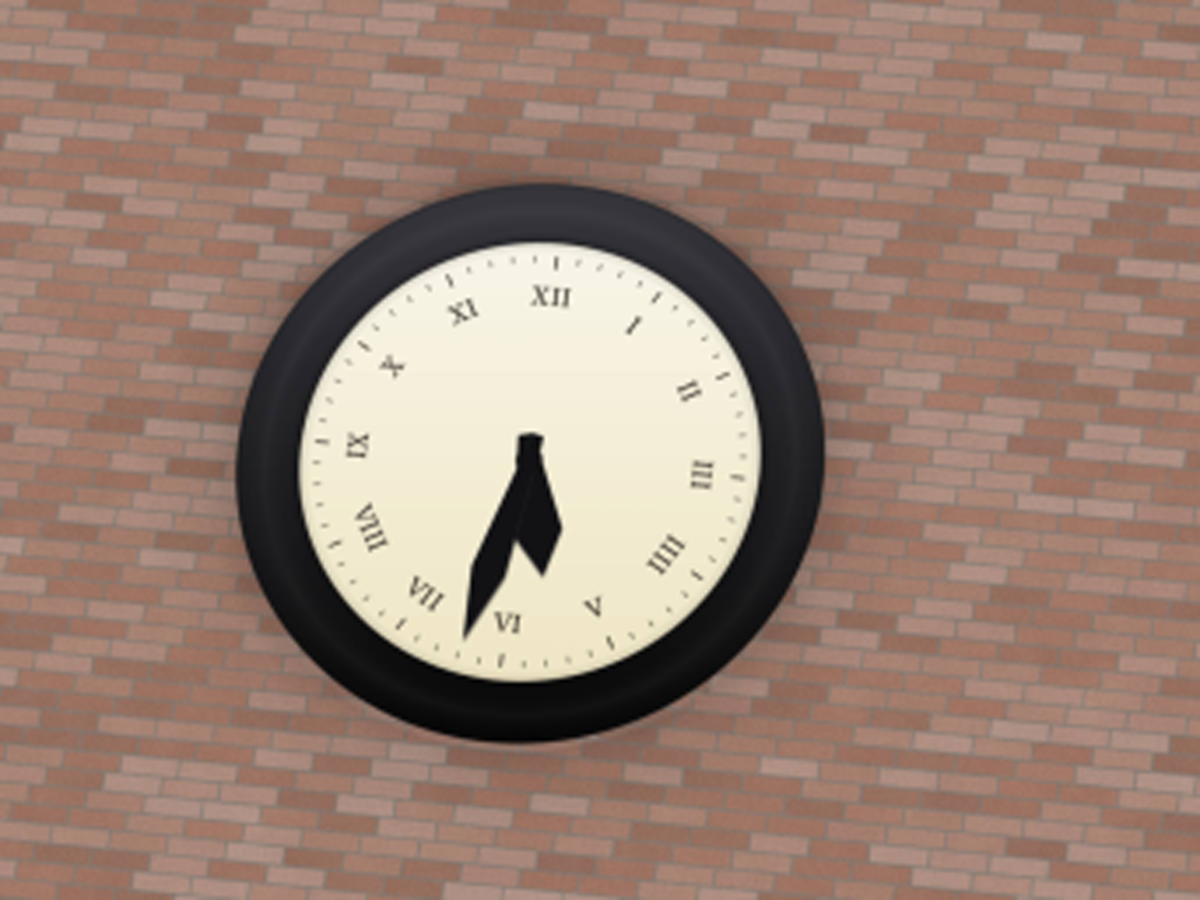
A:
5,32
